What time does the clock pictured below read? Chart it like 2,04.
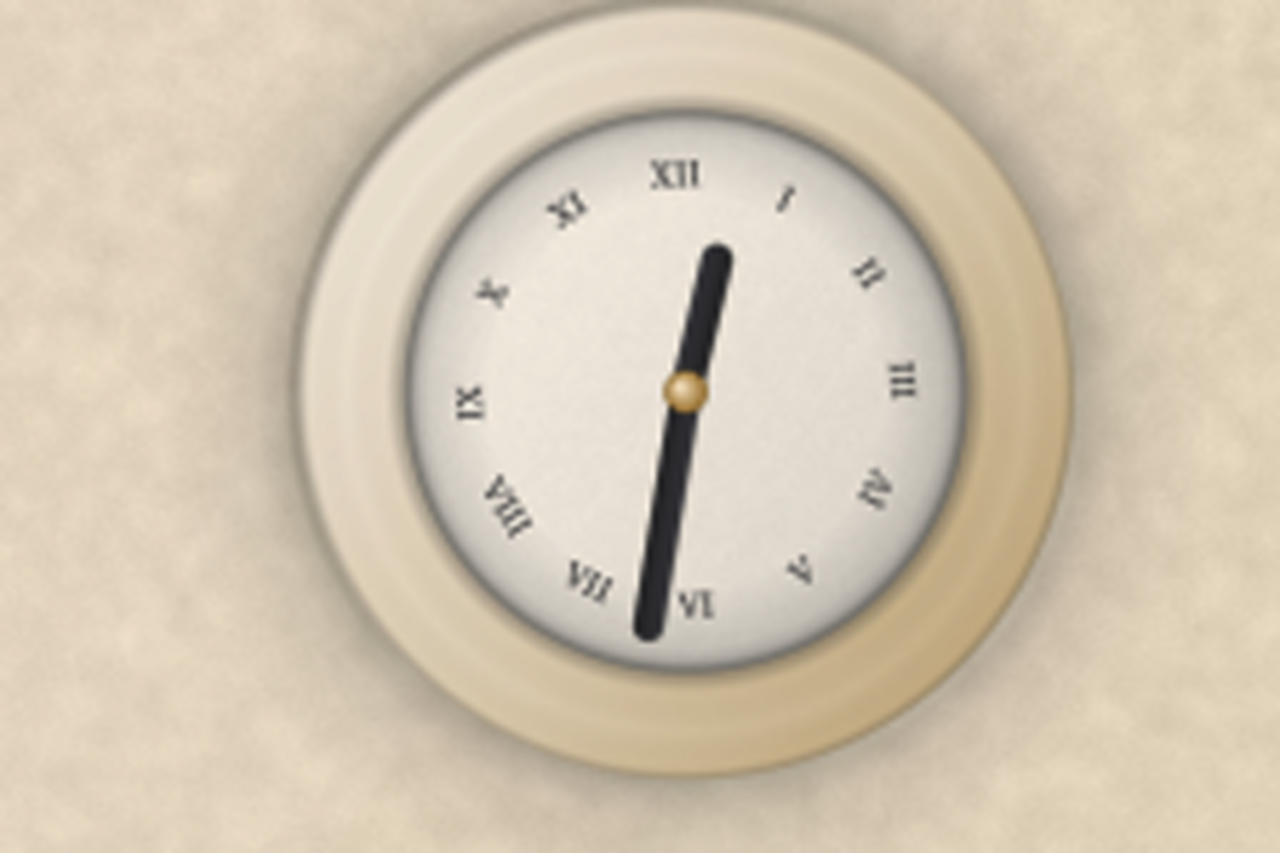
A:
12,32
